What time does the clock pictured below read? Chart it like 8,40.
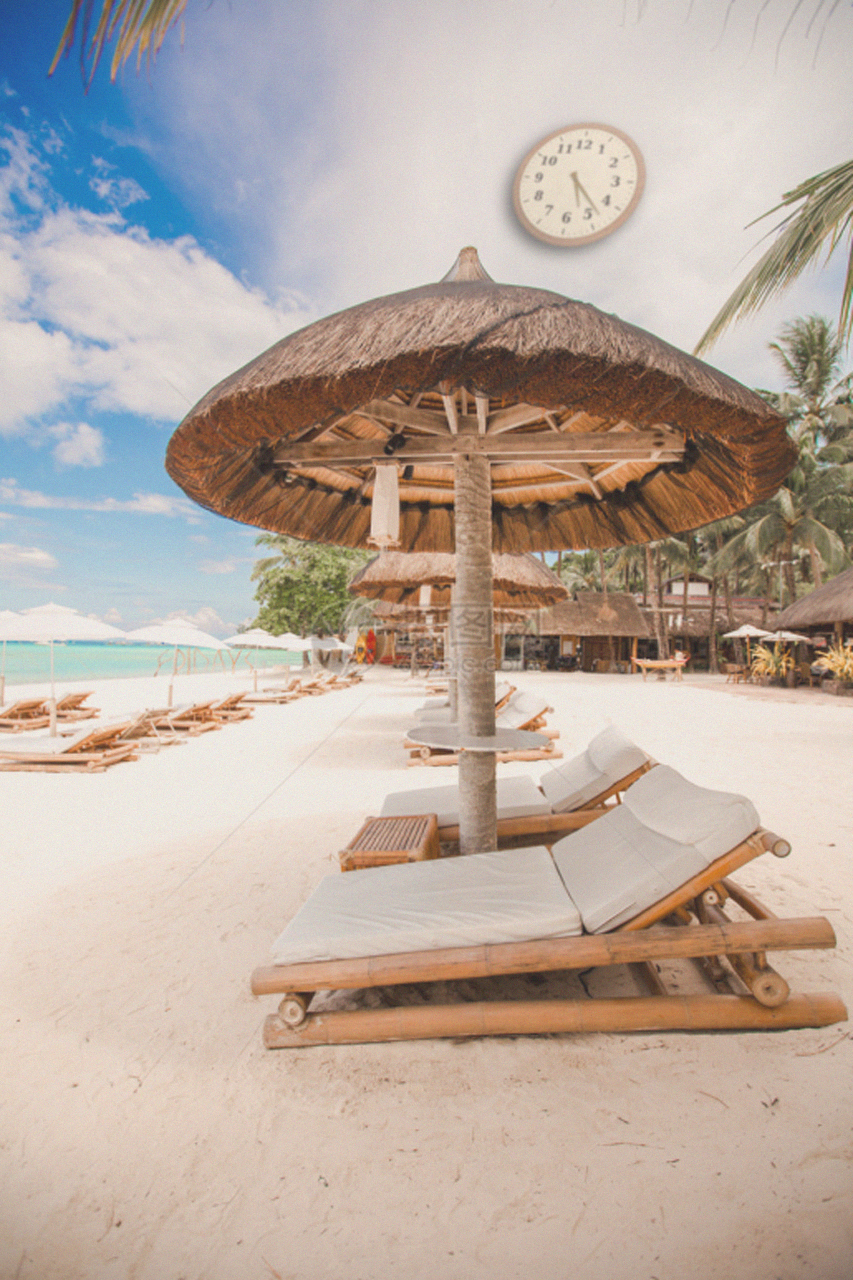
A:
5,23
